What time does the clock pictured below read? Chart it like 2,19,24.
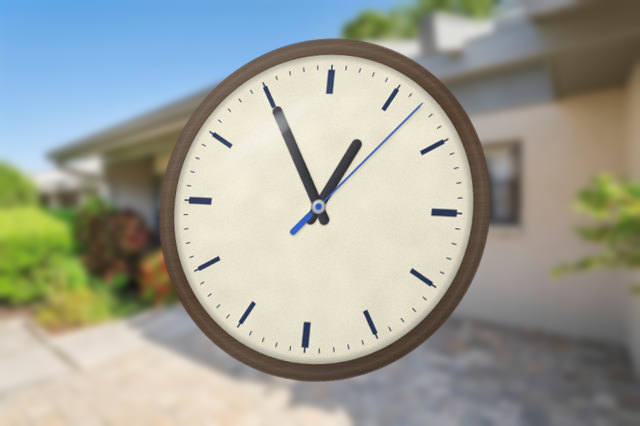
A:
12,55,07
